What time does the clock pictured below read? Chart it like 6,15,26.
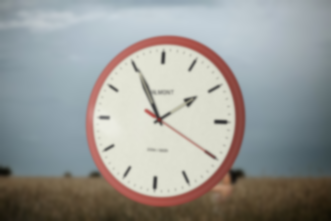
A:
1,55,20
